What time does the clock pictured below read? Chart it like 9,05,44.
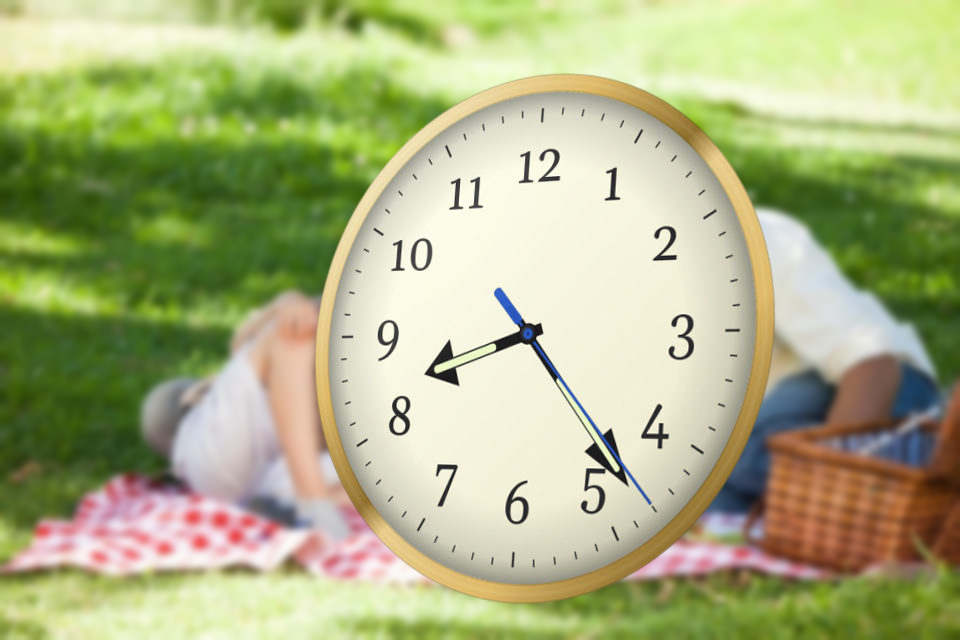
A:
8,23,23
